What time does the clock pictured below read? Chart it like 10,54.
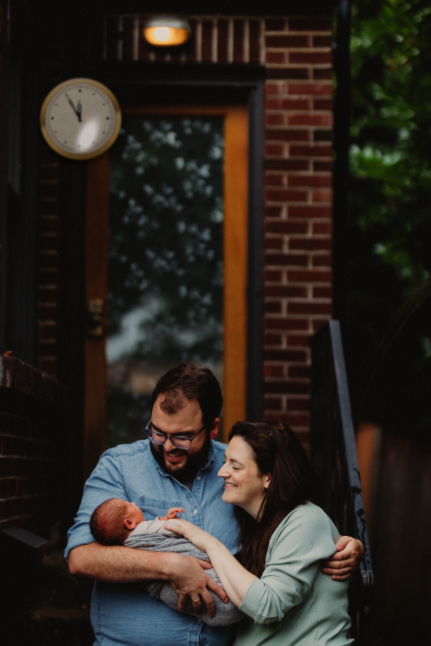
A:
11,55
